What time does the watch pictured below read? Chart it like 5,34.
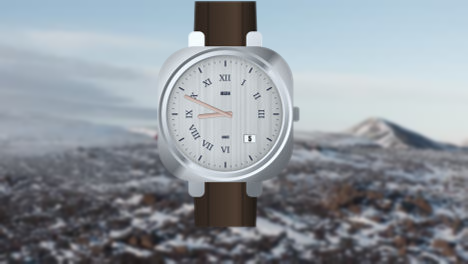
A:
8,49
